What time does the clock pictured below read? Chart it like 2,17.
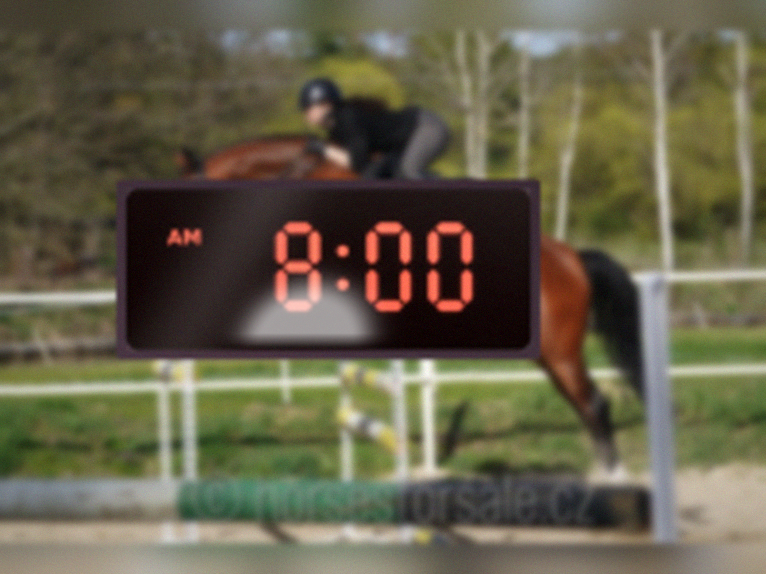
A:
8,00
